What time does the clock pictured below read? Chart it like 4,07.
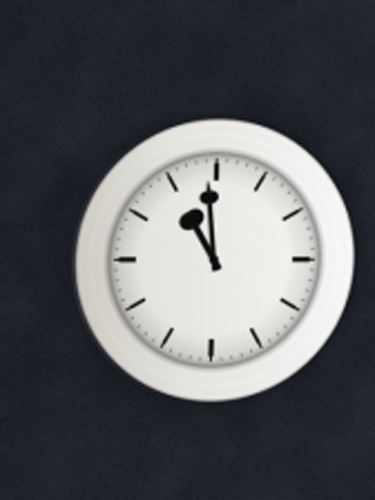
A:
10,59
